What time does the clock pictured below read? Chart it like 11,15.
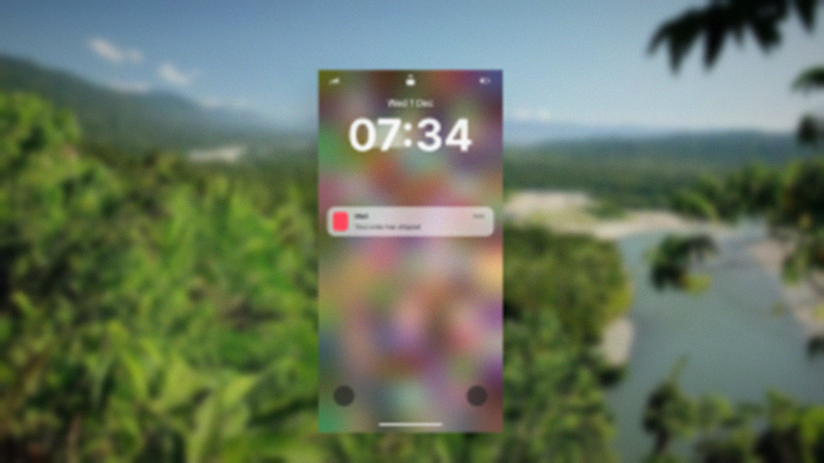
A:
7,34
